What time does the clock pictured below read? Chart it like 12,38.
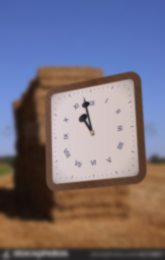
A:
10,58
